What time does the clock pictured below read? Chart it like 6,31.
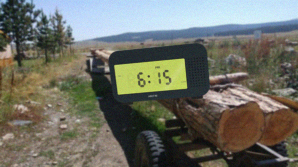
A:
6,15
